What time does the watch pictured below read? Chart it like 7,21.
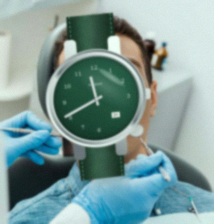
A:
11,41
